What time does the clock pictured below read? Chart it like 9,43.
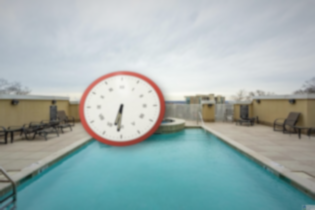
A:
6,31
